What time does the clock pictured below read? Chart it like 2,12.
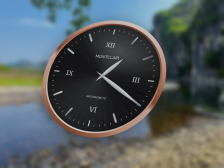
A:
1,20
